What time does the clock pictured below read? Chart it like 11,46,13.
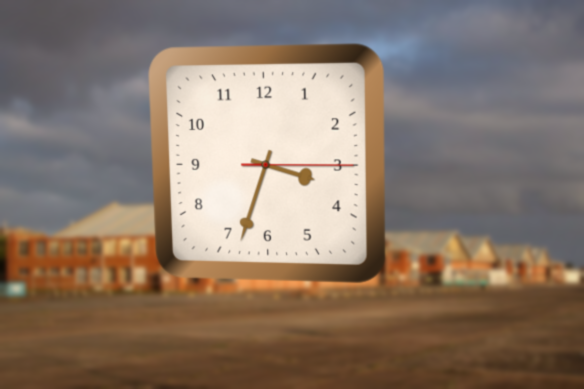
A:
3,33,15
